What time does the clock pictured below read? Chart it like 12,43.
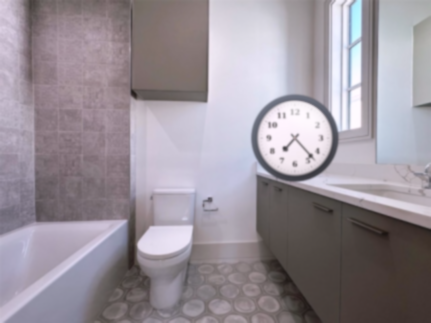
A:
7,23
